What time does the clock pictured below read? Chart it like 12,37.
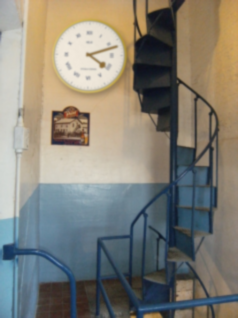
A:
4,12
